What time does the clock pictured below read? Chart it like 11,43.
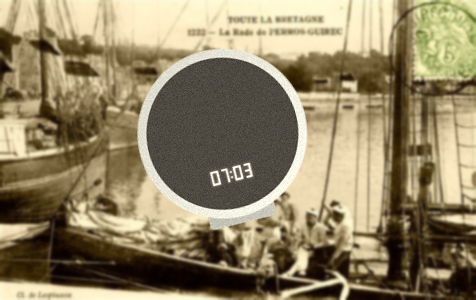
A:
7,03
